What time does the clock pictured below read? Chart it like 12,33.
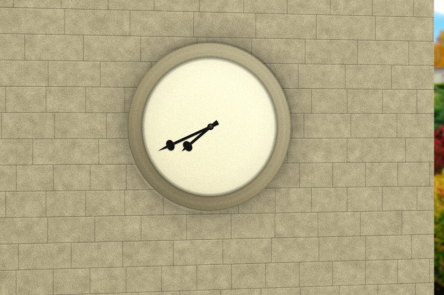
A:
7,41
